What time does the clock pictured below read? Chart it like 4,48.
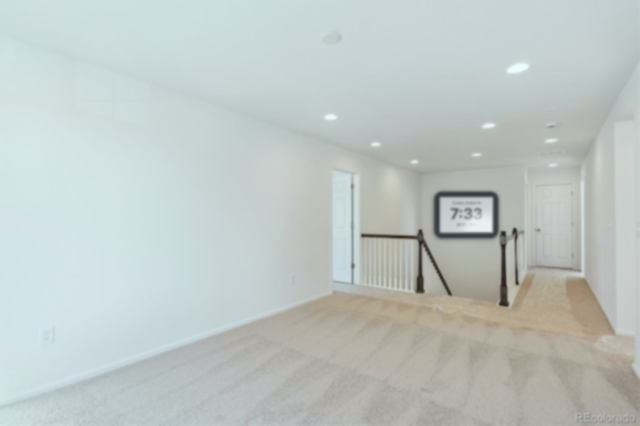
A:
7,33
